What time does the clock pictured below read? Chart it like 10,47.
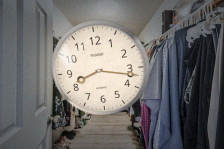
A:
8,17
